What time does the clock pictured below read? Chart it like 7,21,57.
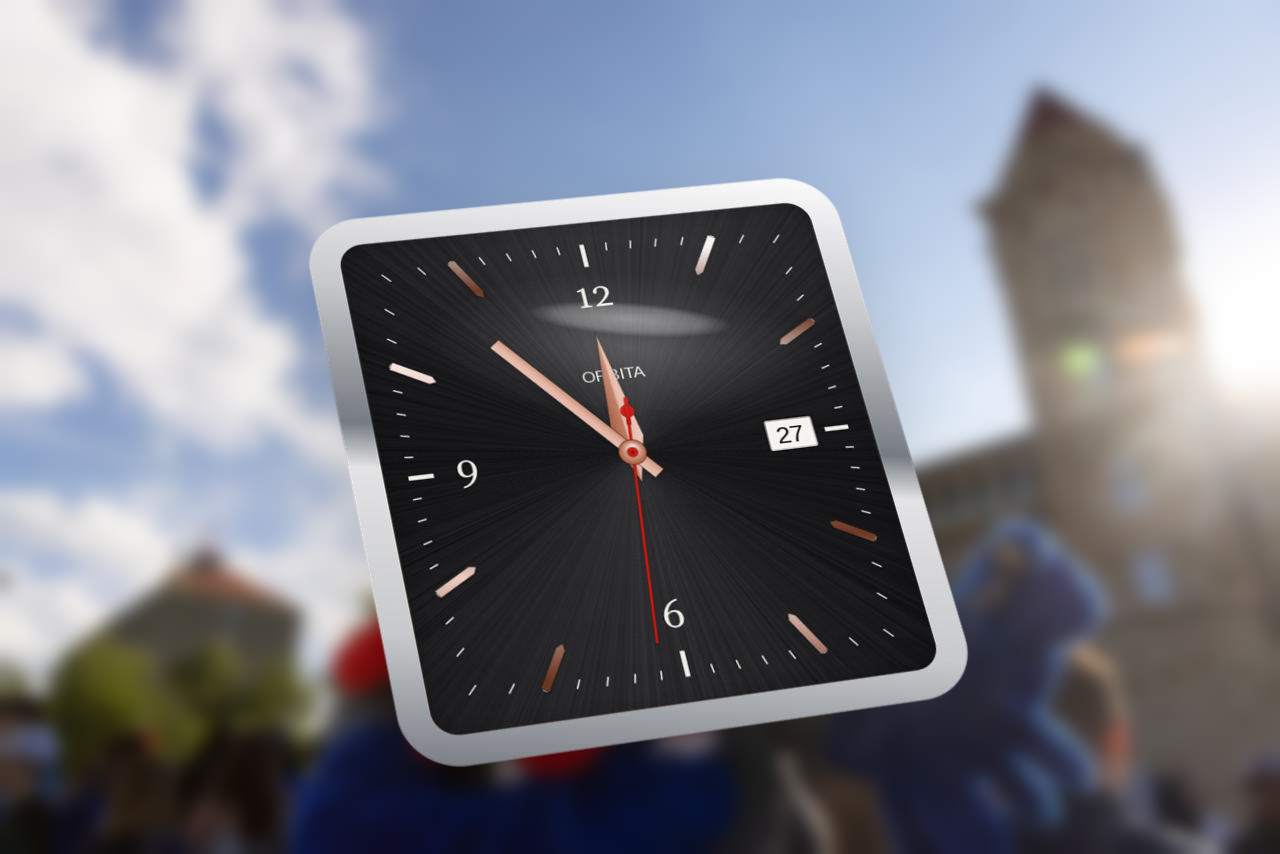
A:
11,53,31
